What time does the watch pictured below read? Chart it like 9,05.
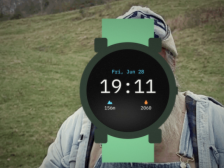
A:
19,11
